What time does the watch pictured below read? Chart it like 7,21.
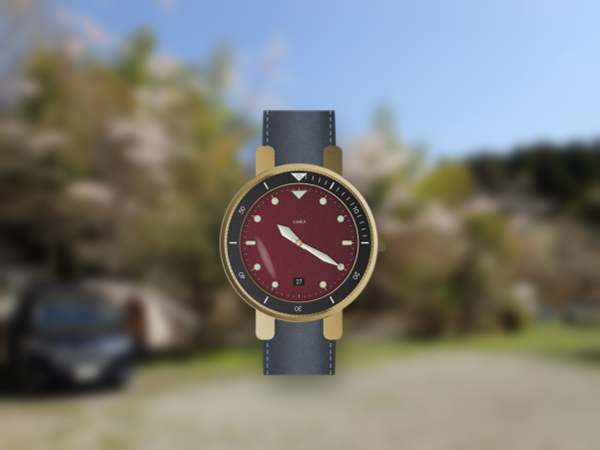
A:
10,20
